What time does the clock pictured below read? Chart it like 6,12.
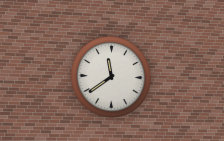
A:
11,39
